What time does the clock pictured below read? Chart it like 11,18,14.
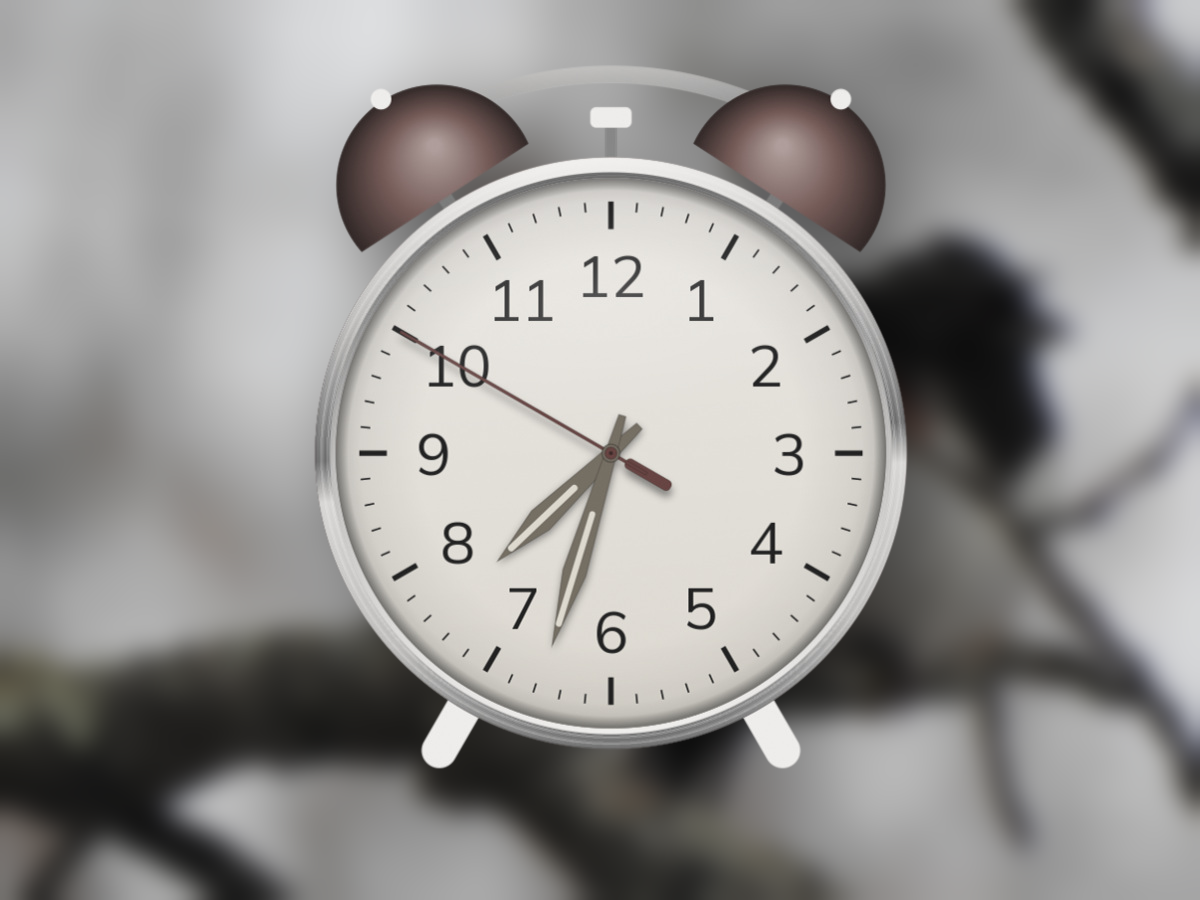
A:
7,32,50
